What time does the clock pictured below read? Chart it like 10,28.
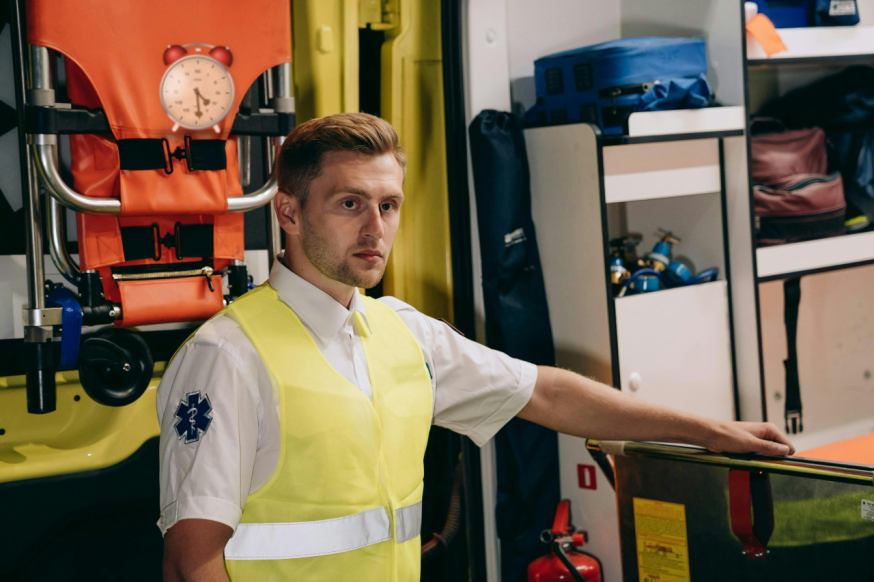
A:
4,29
